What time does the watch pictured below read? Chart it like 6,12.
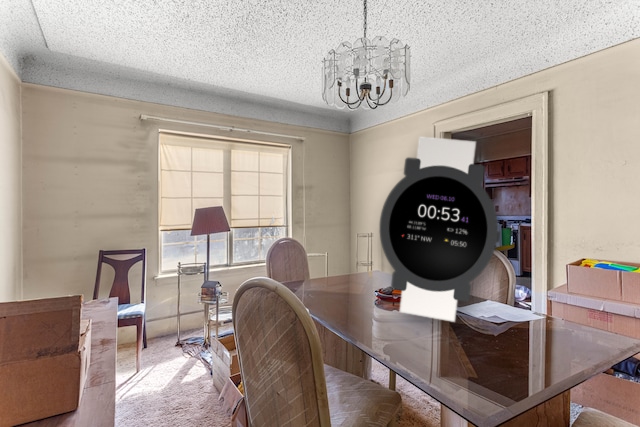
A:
0,53
